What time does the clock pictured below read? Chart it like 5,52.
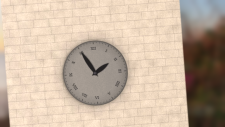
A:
1,55
